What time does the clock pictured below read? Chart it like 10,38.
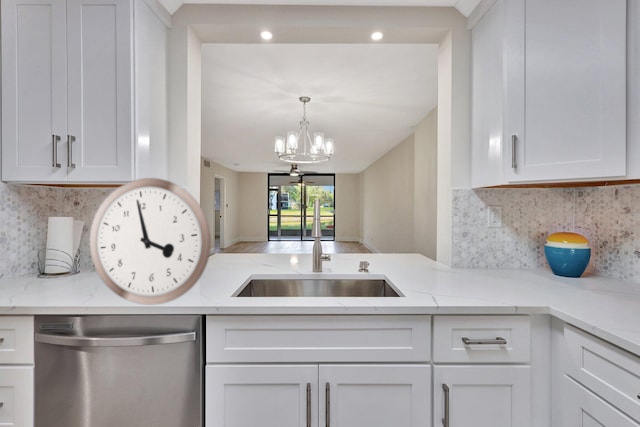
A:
3,59
